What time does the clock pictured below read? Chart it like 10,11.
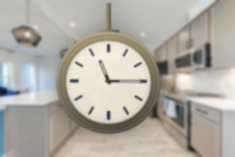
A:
11,15
